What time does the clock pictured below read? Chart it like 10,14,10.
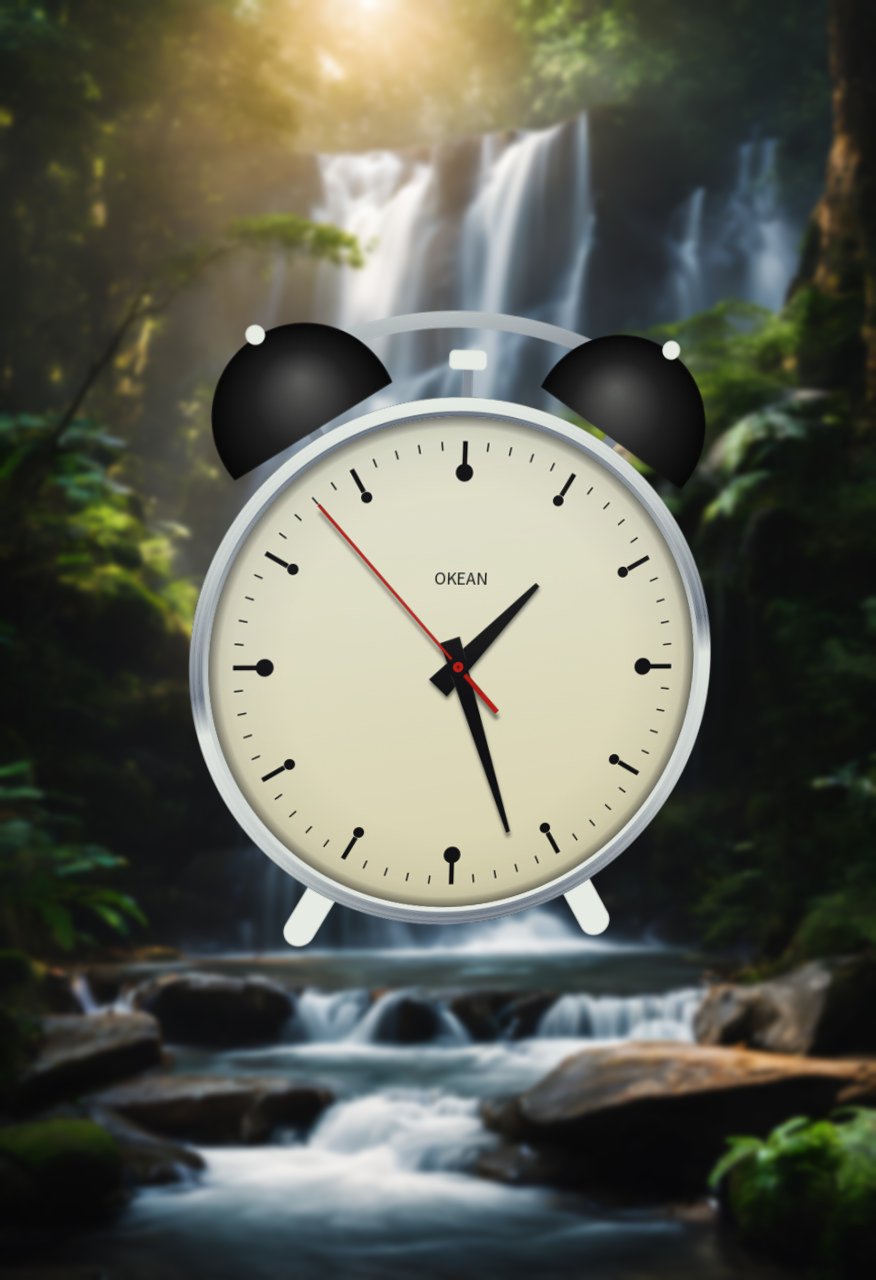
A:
1,26,53
